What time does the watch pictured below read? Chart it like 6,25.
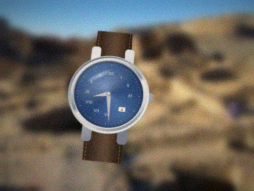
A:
8,29
